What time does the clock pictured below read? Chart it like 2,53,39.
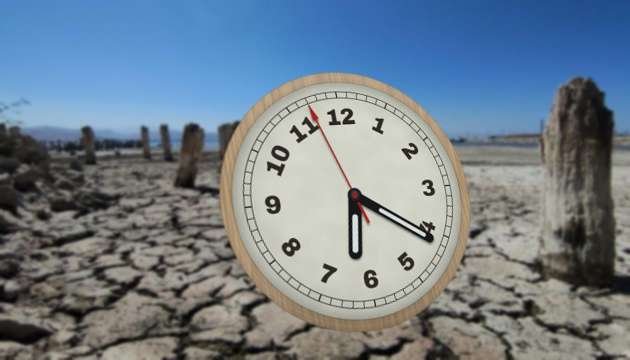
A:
6,20,57
